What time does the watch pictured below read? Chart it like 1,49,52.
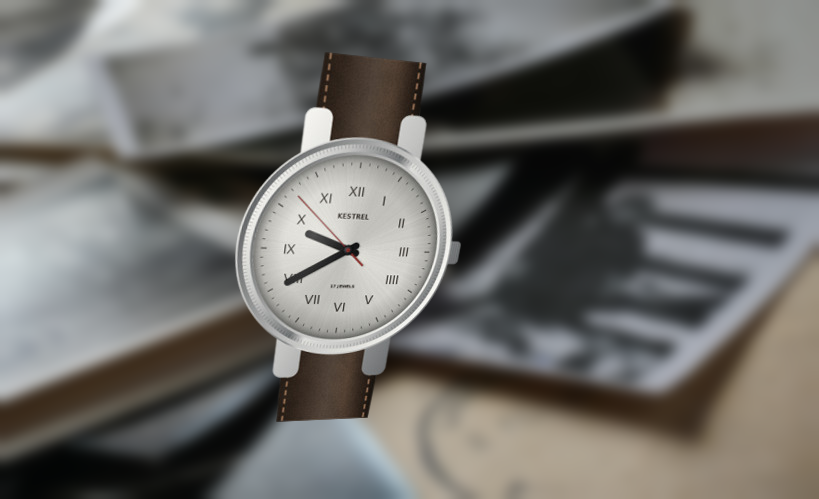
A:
9,39,52
